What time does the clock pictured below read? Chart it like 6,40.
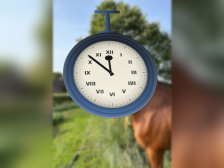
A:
11,52
